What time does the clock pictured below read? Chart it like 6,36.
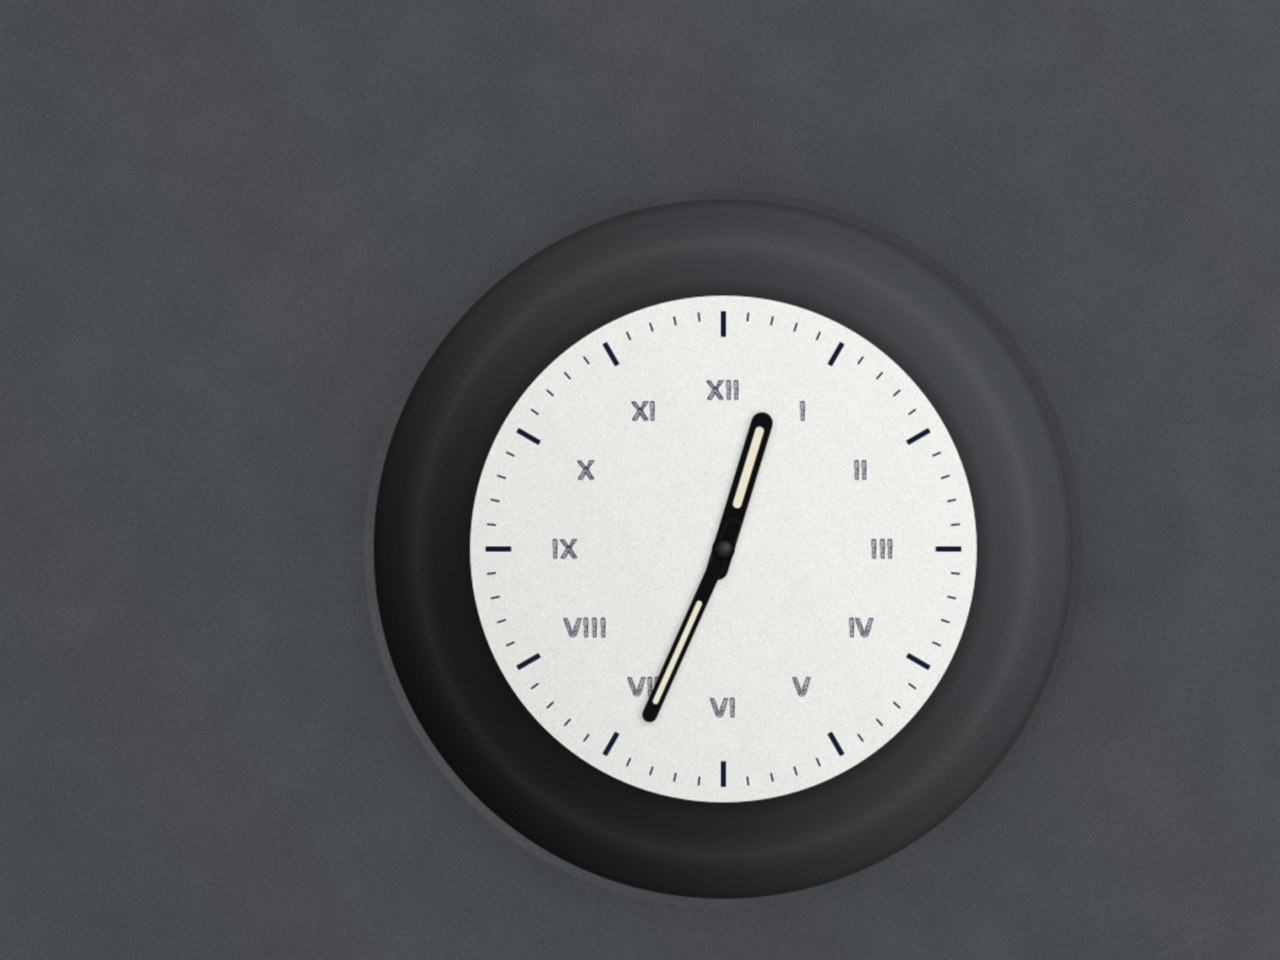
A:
12,34
